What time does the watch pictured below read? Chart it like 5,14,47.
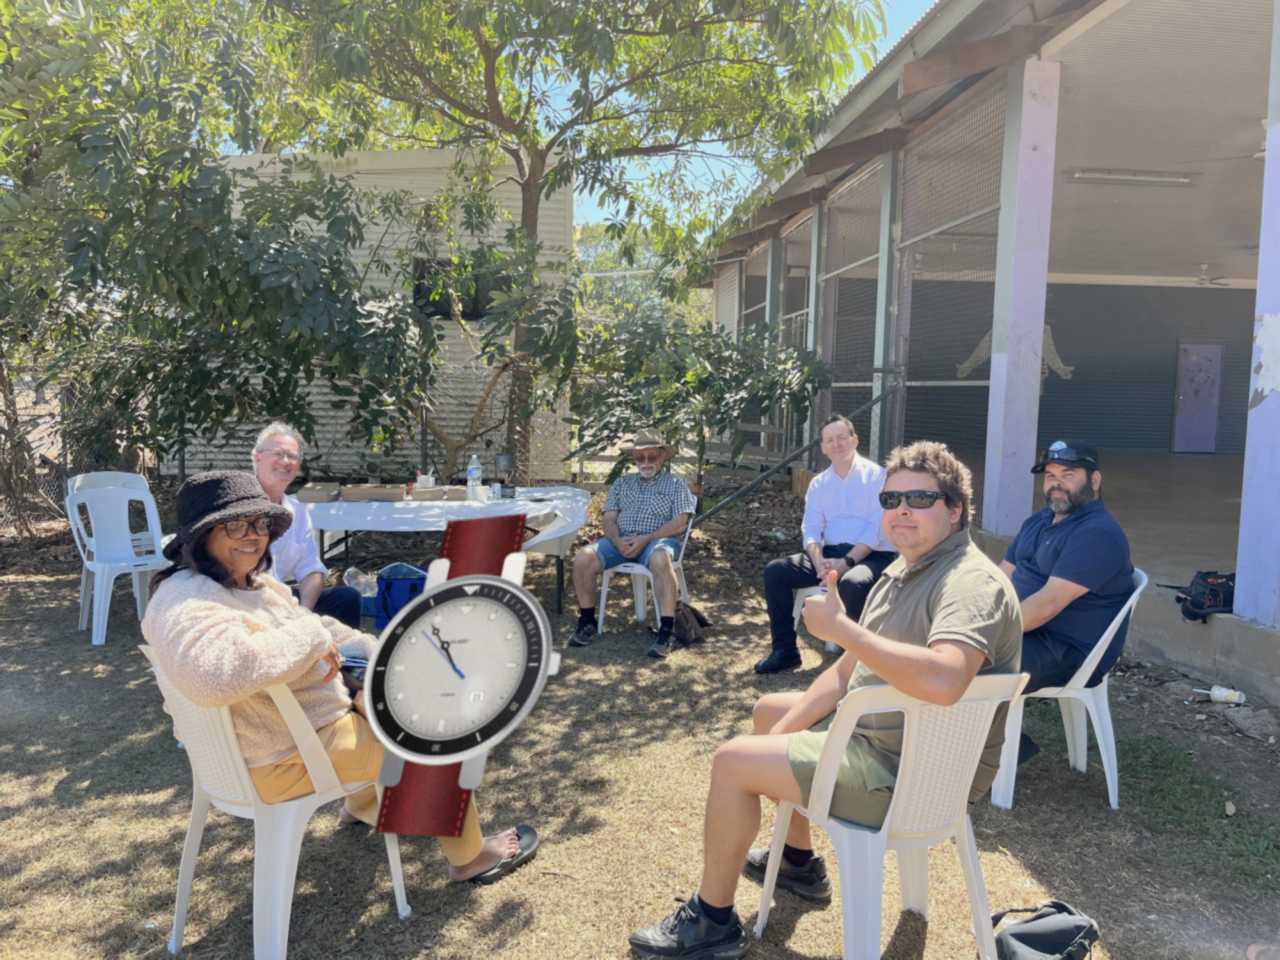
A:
10,53,52
